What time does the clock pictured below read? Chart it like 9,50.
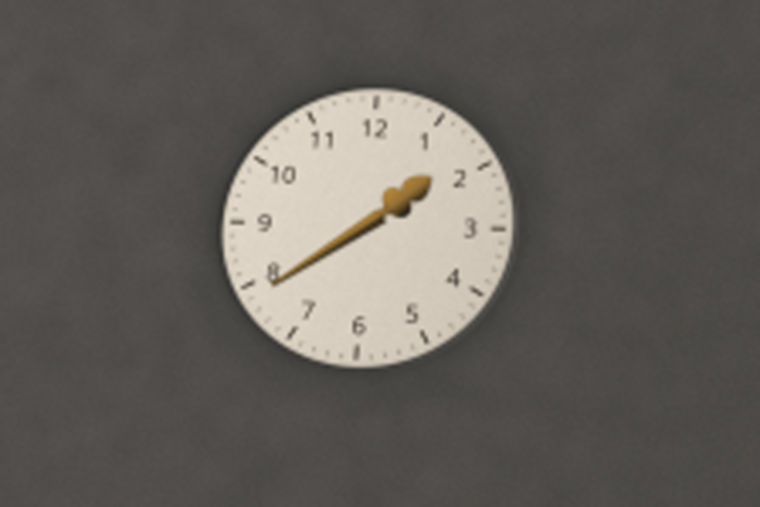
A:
1,39
